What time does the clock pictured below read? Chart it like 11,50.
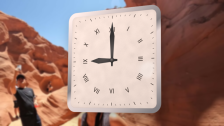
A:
9,00
